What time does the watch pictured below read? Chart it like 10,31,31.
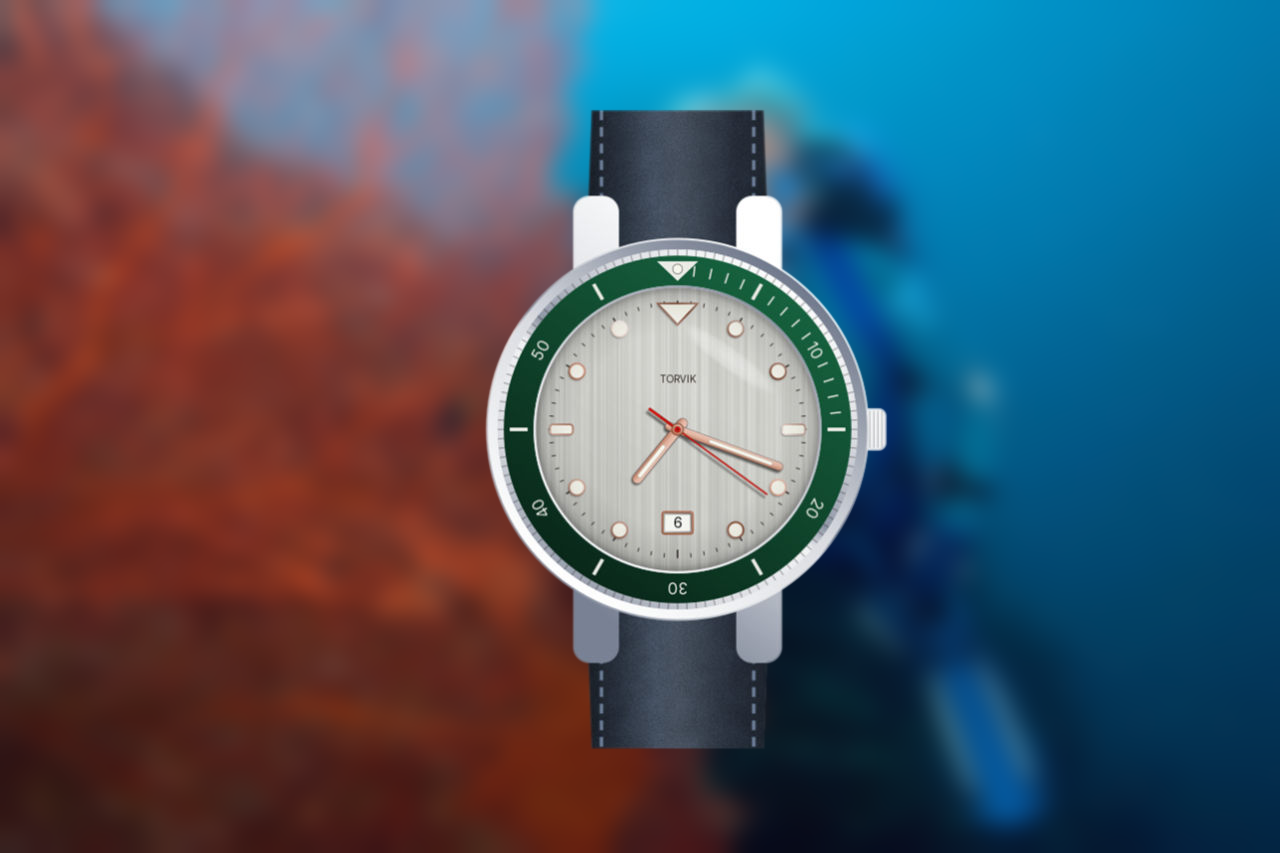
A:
7,18,21
